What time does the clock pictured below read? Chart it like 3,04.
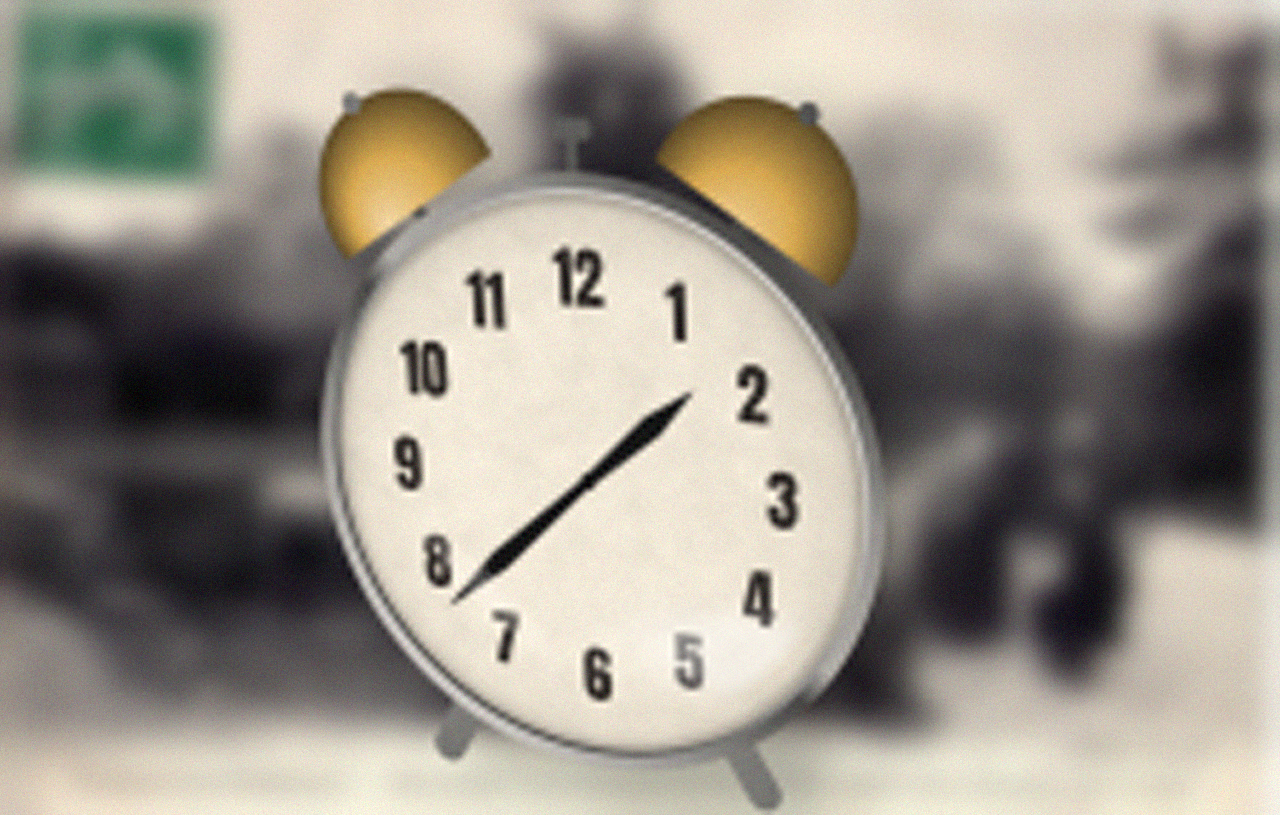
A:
1,38
